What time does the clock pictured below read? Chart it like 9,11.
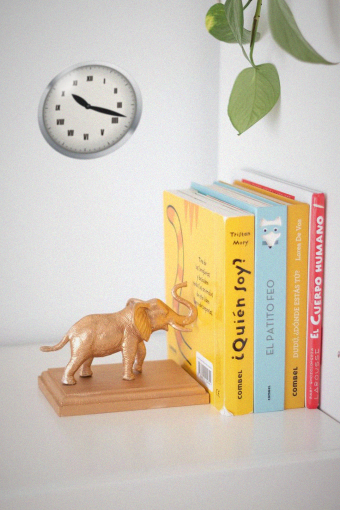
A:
10,18
